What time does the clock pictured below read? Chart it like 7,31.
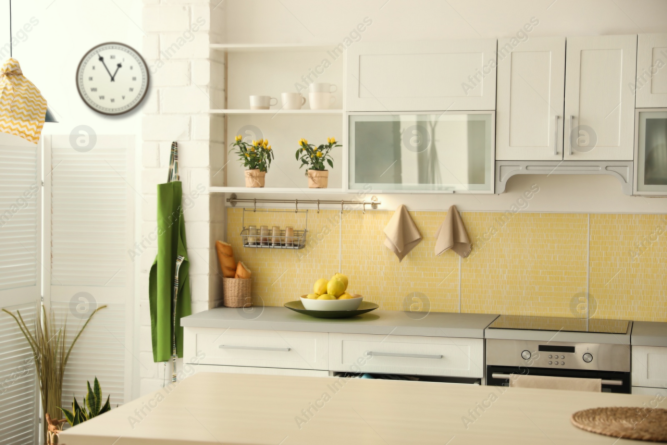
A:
12,55
